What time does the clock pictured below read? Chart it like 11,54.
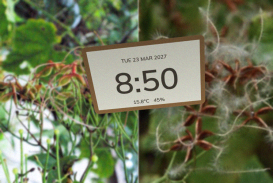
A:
8,50
